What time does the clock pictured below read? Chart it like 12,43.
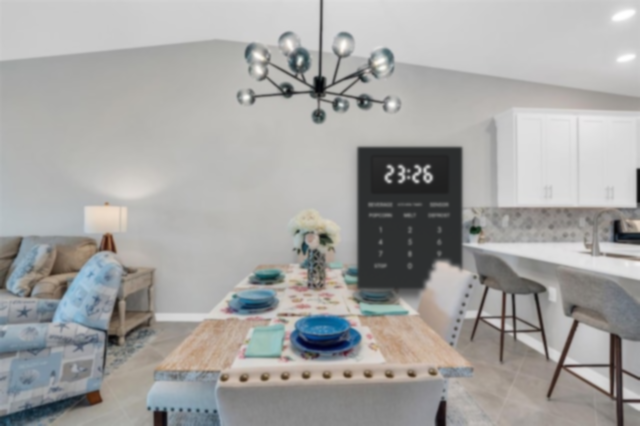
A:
23,26
